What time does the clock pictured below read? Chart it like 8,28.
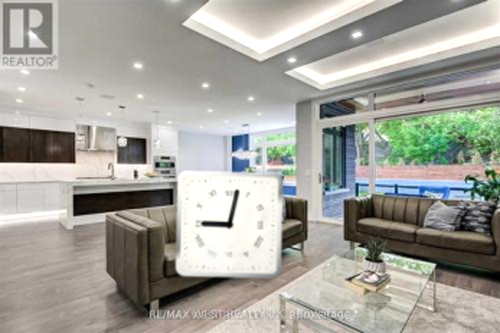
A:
9,02
